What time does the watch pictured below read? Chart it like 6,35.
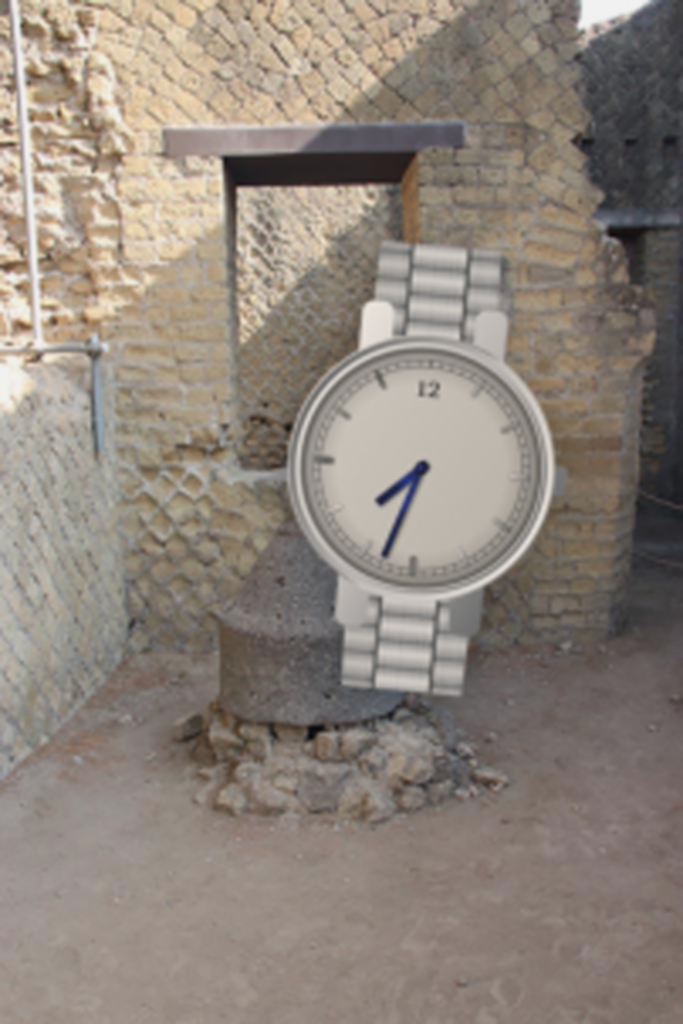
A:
7,33
